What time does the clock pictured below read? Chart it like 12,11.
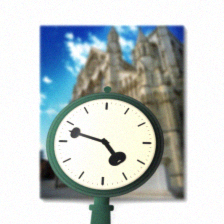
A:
4,48
